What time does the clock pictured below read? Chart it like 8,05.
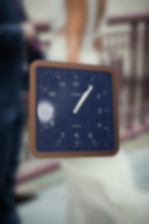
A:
1,06
